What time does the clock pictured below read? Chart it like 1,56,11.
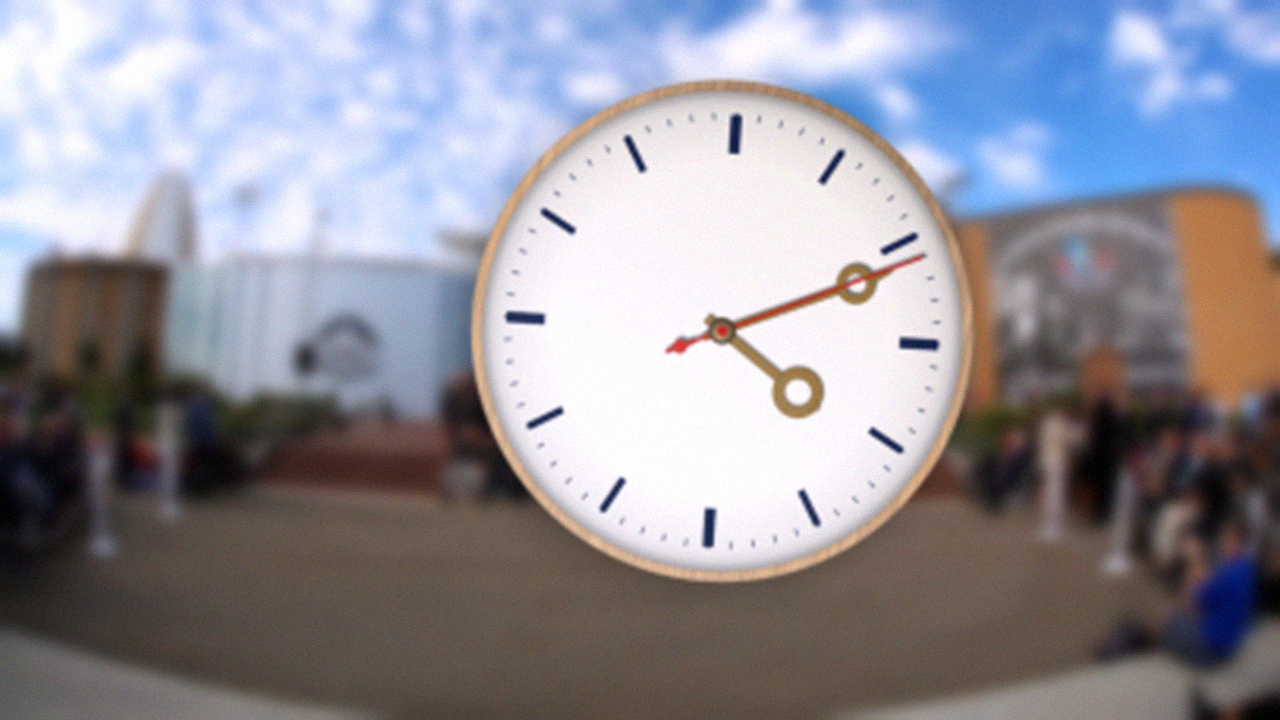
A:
4,11,11
